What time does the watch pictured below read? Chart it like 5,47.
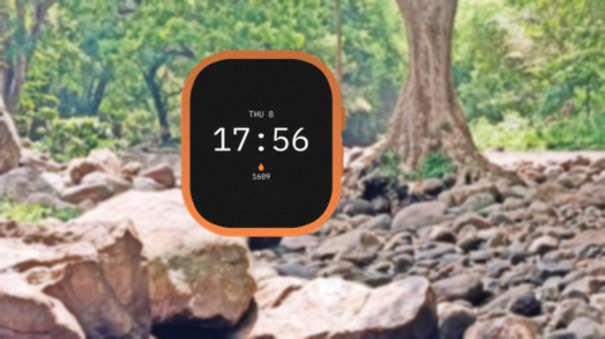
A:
17,56
